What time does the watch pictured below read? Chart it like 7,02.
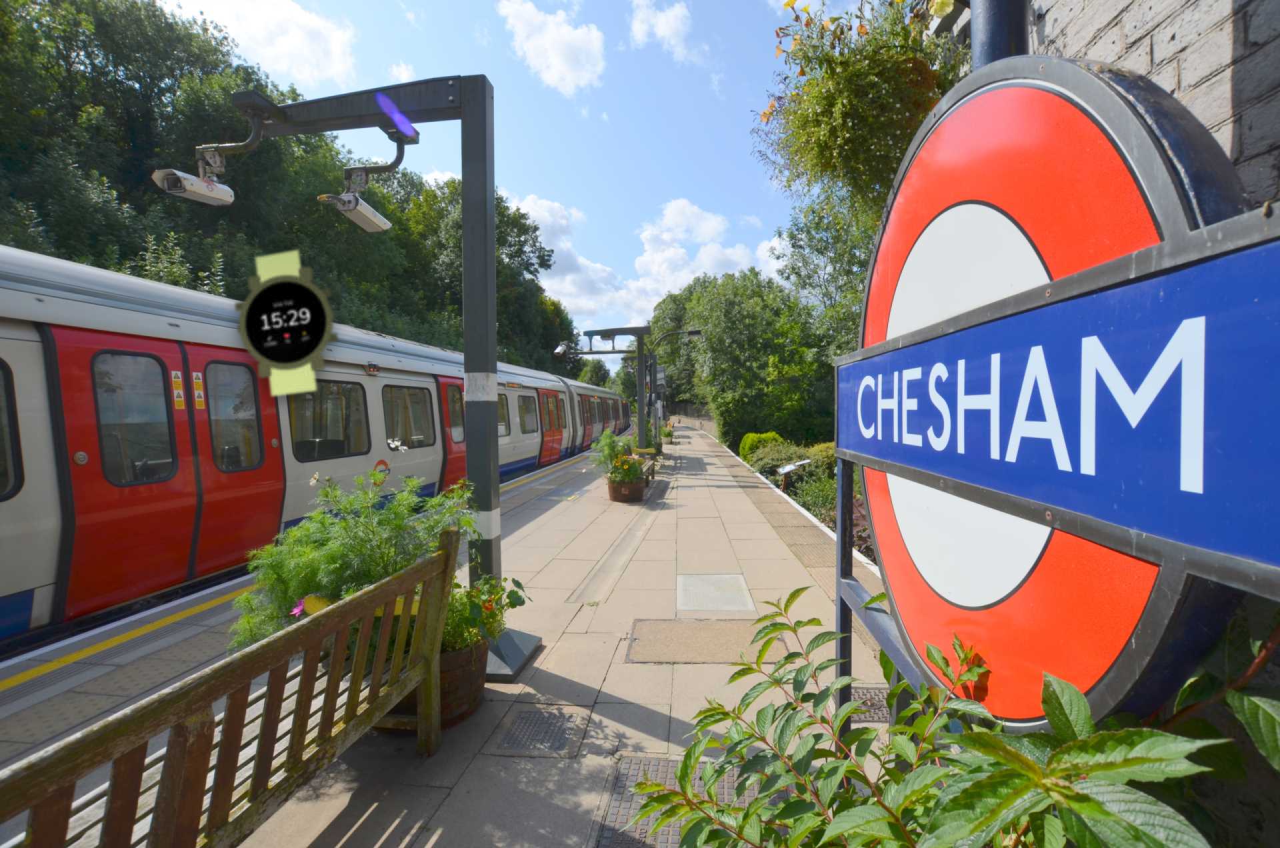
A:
15,29
